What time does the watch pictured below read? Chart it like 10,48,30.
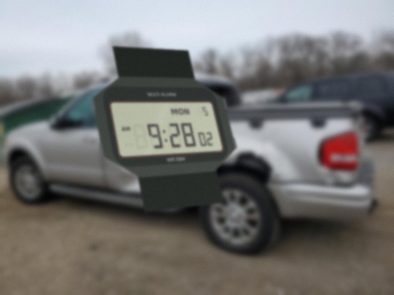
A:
9,28,02
